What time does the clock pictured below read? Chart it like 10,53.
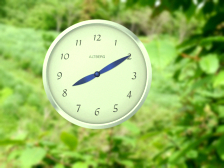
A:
8,10
